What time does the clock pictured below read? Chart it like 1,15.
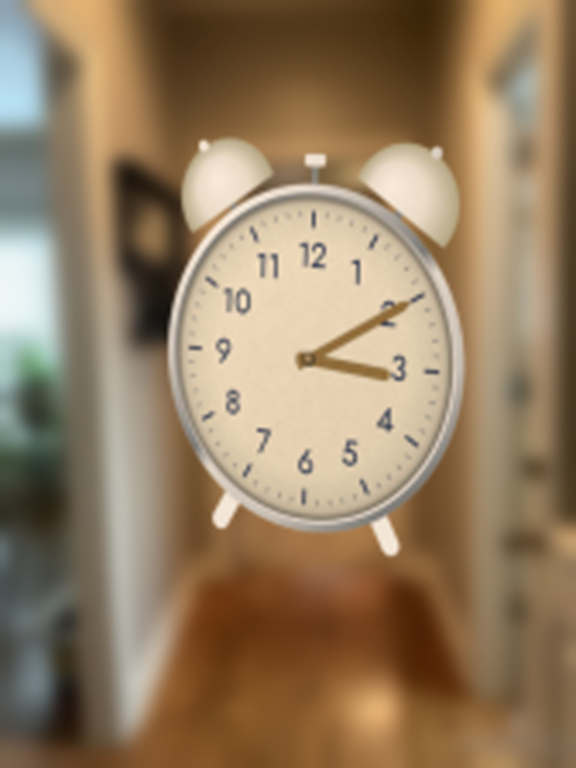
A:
3,10
